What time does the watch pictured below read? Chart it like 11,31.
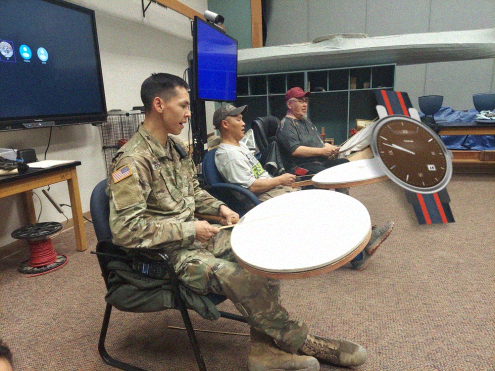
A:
9,48
